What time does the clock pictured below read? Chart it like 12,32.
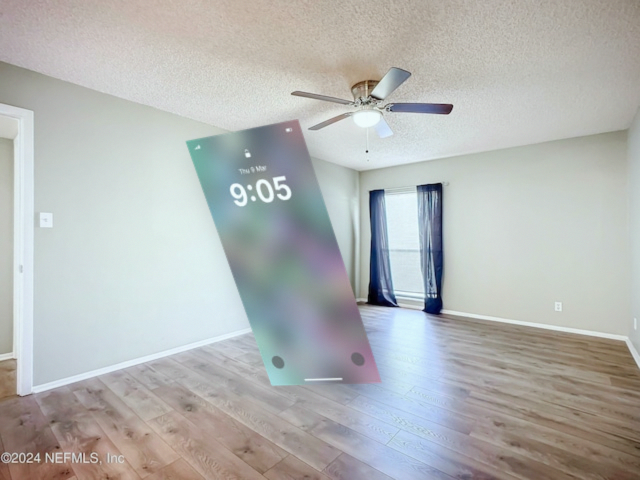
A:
9,05
